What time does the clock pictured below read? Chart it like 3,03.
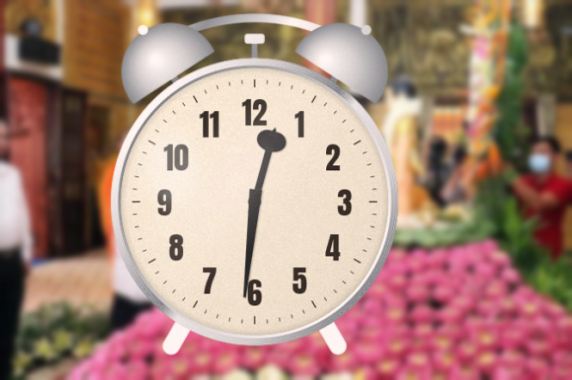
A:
12,31
